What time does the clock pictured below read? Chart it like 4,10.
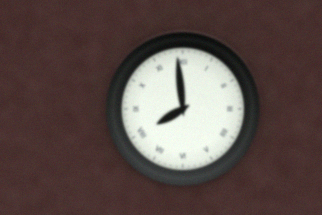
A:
7,59
